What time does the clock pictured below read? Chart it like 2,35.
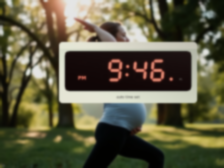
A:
9,46
